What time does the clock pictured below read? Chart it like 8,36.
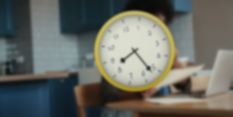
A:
8,27
